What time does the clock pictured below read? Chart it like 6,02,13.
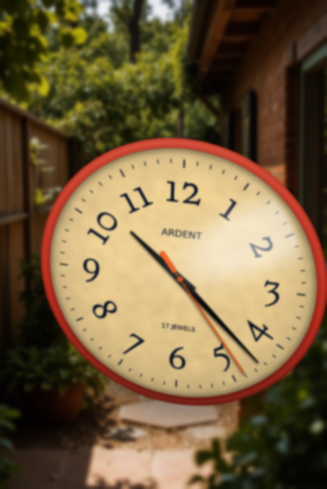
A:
10,22,24
